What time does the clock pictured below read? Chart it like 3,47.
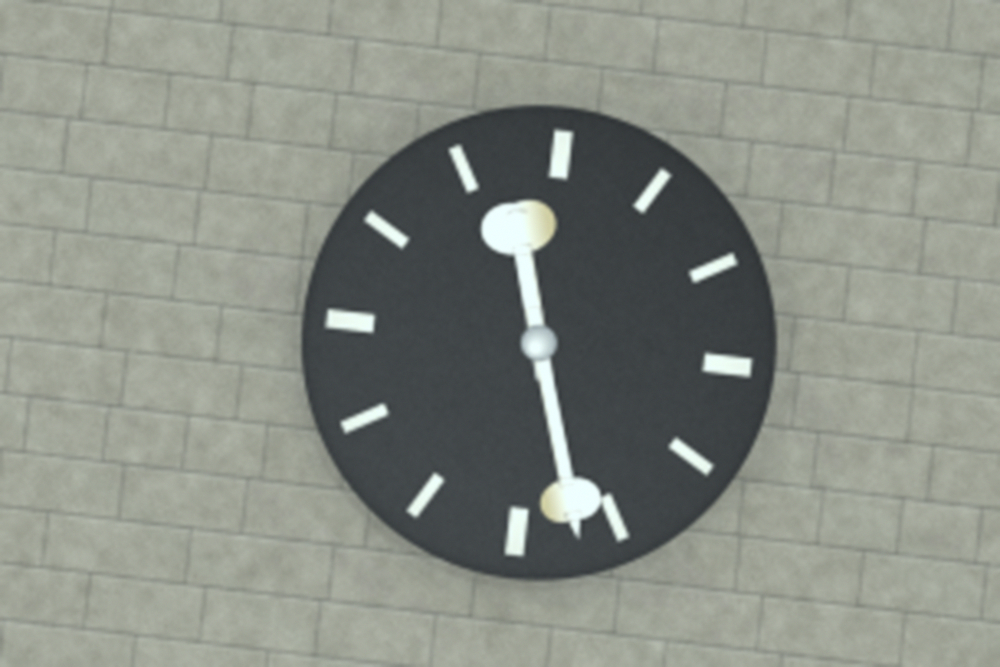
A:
11,27
